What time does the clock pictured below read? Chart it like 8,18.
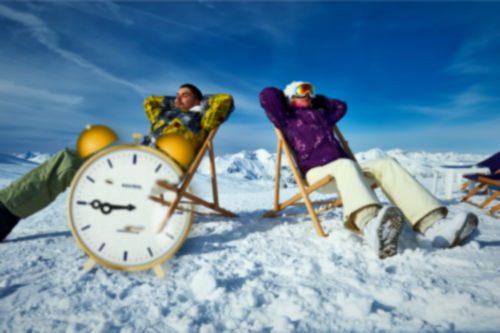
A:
8,45
